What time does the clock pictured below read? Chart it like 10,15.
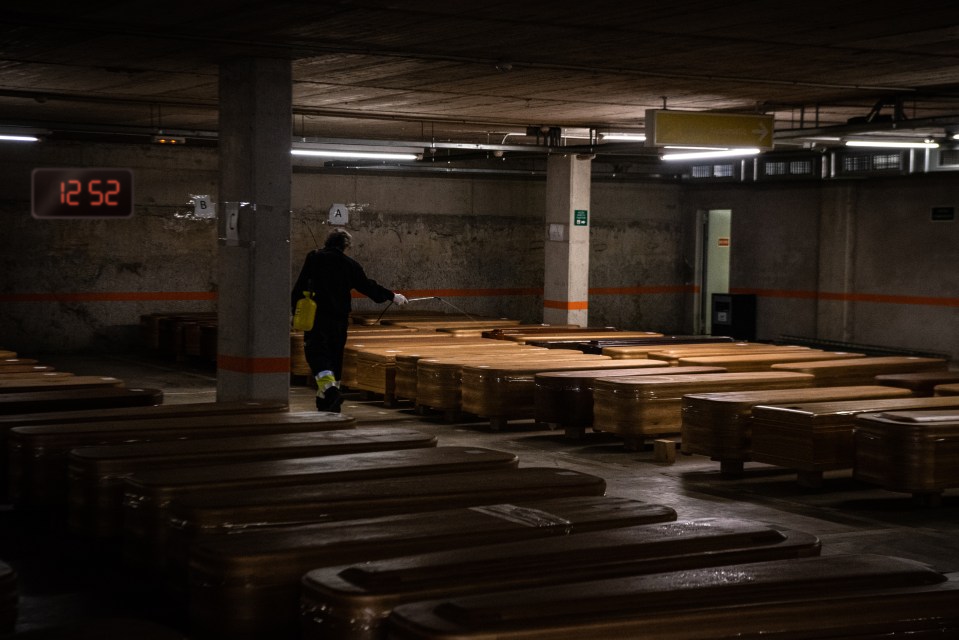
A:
12,52
